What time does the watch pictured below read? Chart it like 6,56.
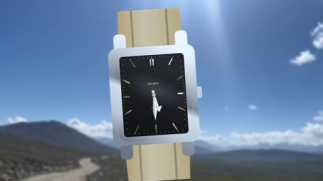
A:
5,30
